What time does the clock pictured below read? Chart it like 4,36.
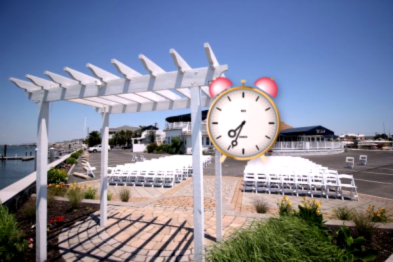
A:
7,34
